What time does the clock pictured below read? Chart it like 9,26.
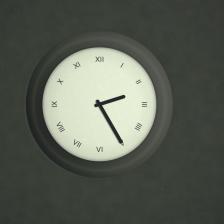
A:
2,25
